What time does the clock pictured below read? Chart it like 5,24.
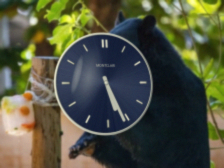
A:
5,26
